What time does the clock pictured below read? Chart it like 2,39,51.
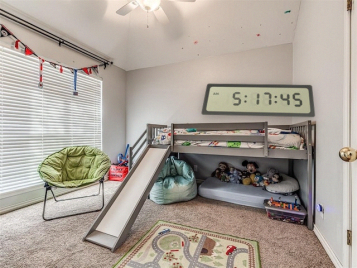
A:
5,17,45
